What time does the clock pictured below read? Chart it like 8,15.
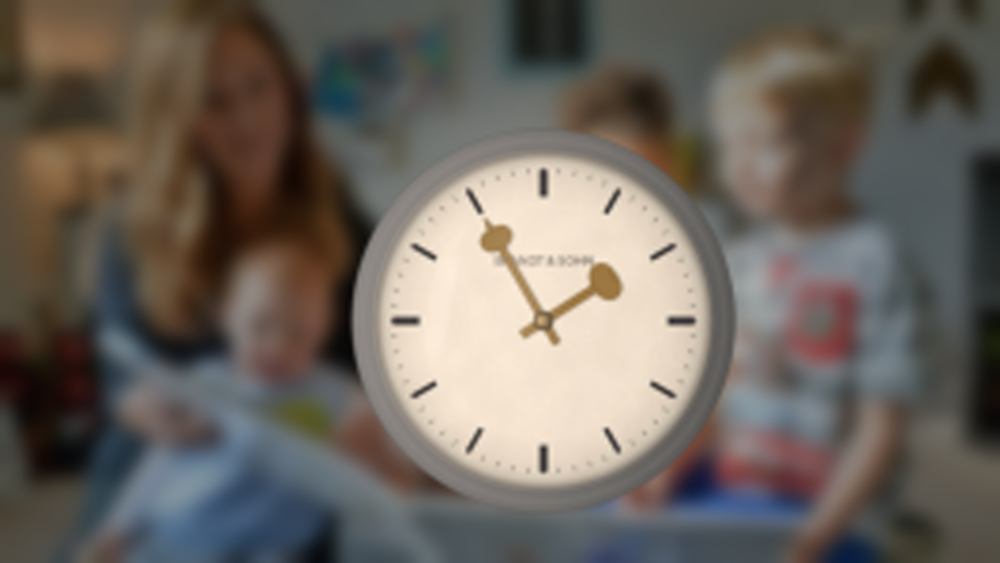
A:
1,55
